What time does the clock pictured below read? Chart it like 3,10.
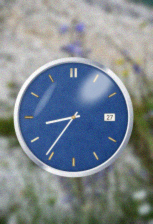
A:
8,36
